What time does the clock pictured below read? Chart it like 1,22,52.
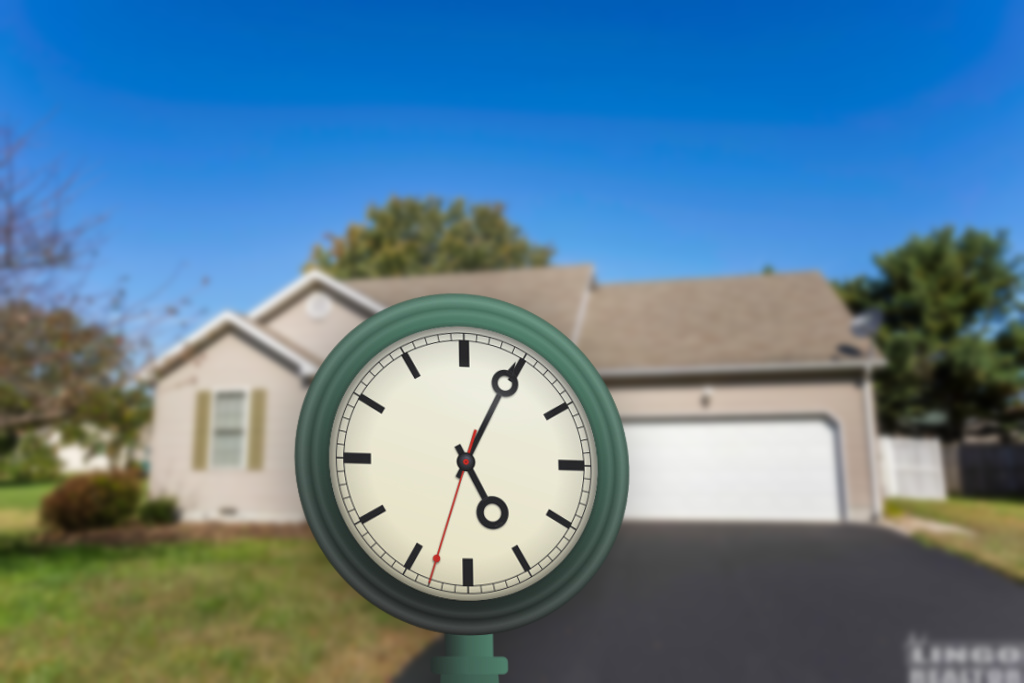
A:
5,04,33
